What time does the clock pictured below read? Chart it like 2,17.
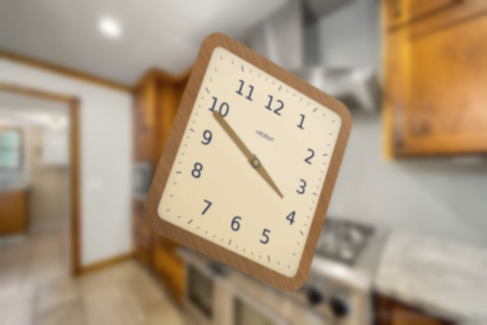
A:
3,49
